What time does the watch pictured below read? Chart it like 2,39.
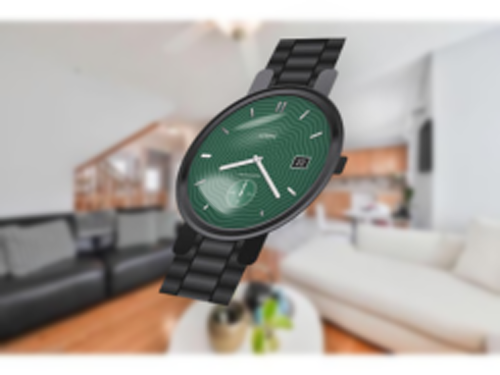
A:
8,22
